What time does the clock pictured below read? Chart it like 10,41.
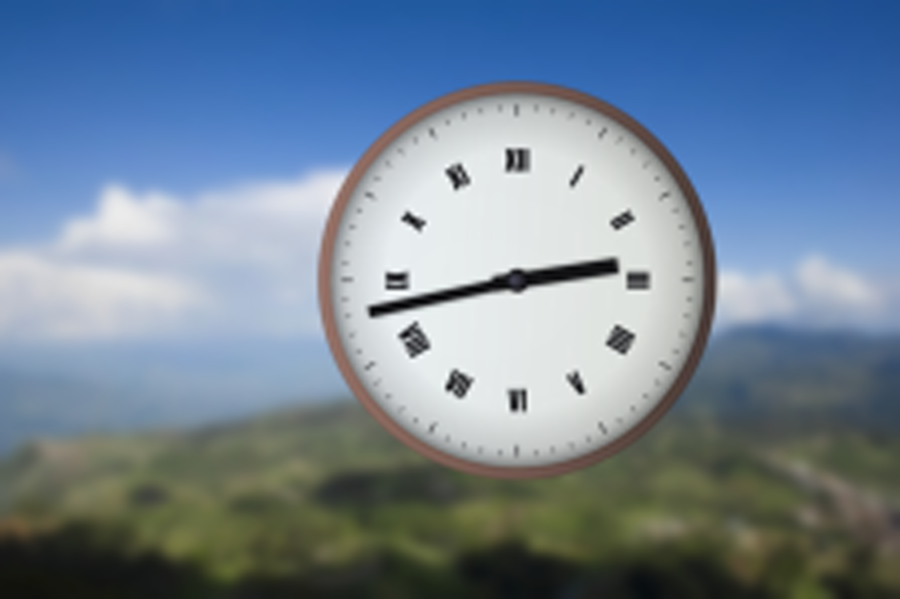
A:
2,43
